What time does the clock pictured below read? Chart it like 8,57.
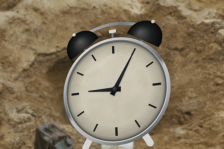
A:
9,05
